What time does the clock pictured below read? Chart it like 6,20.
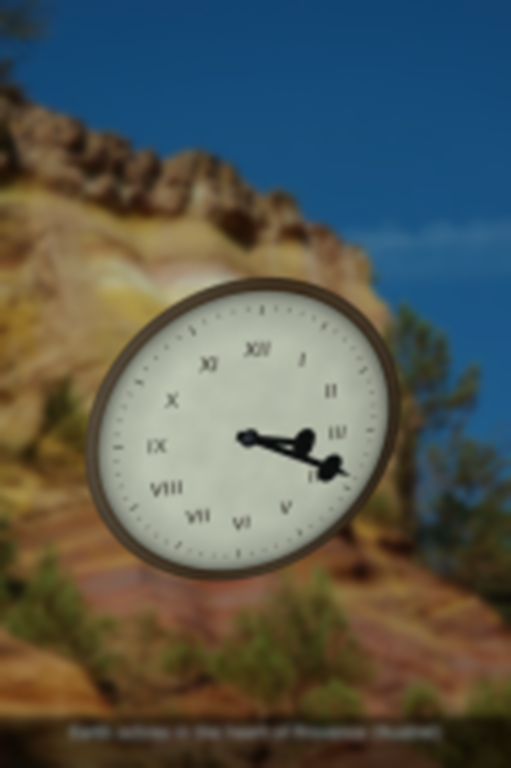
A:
3,19
